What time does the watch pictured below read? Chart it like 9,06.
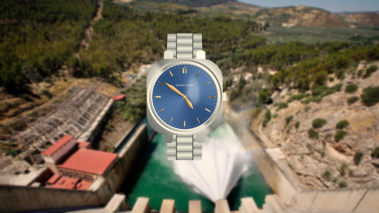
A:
4,51
